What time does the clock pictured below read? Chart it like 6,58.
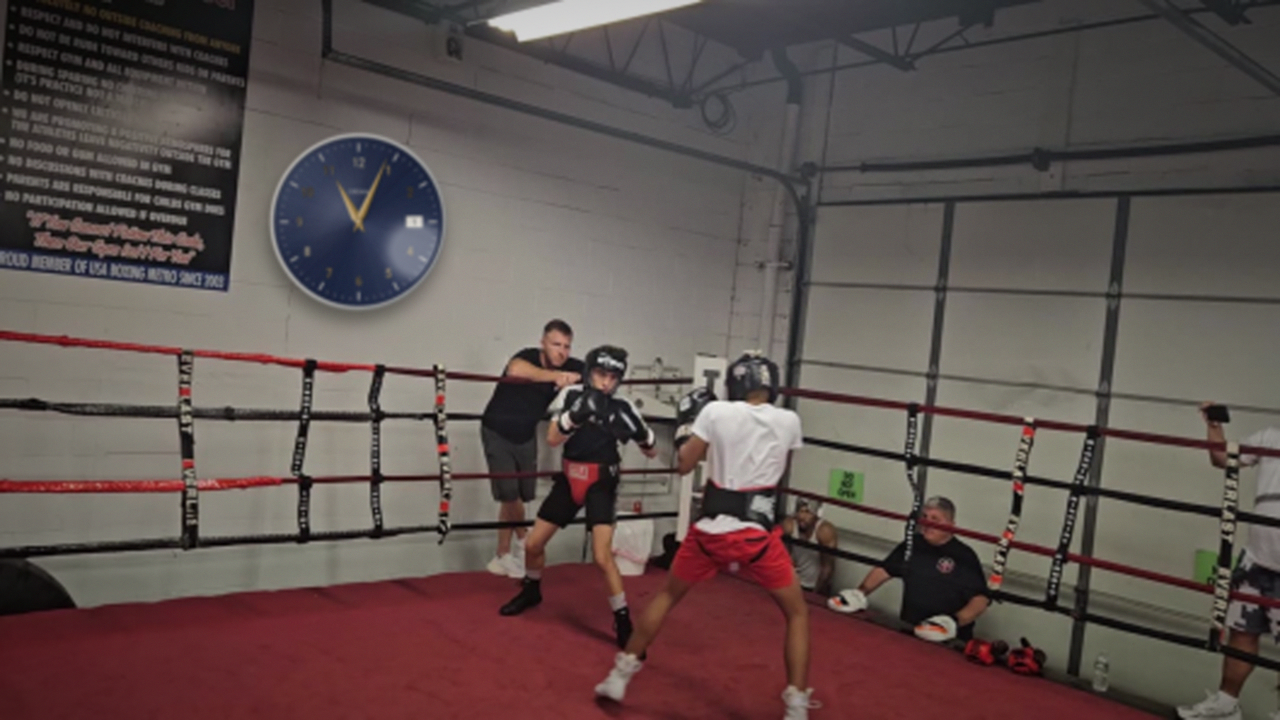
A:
11,04
